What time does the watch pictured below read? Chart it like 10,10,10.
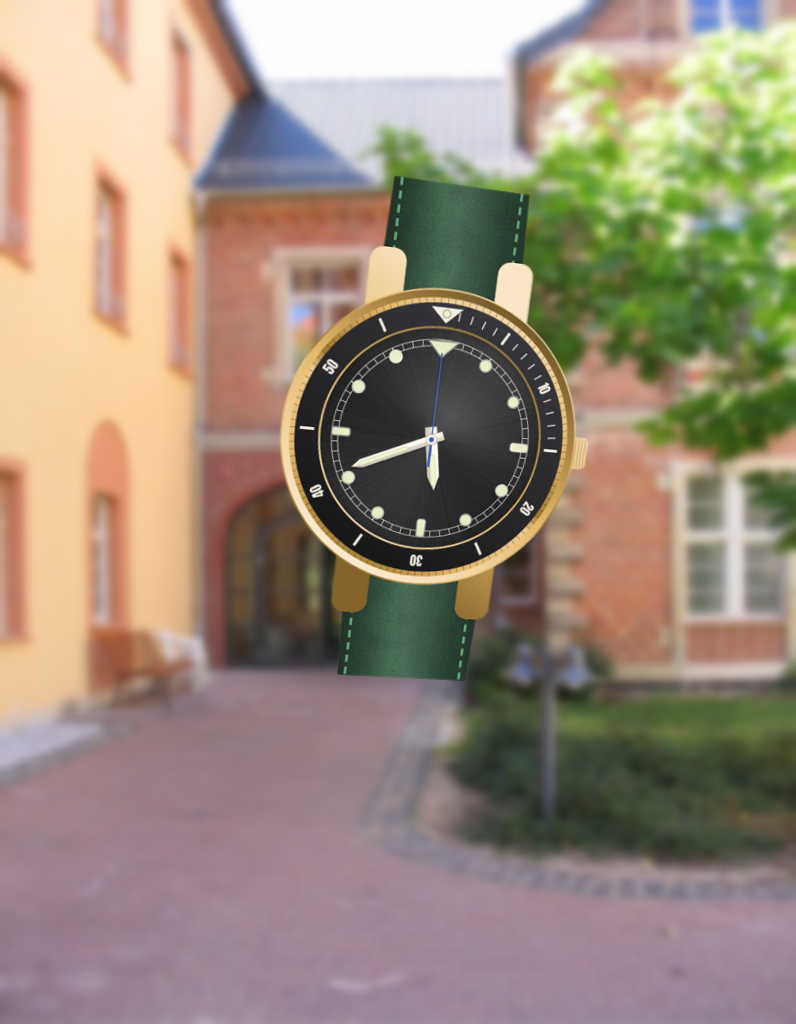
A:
5,41,00
